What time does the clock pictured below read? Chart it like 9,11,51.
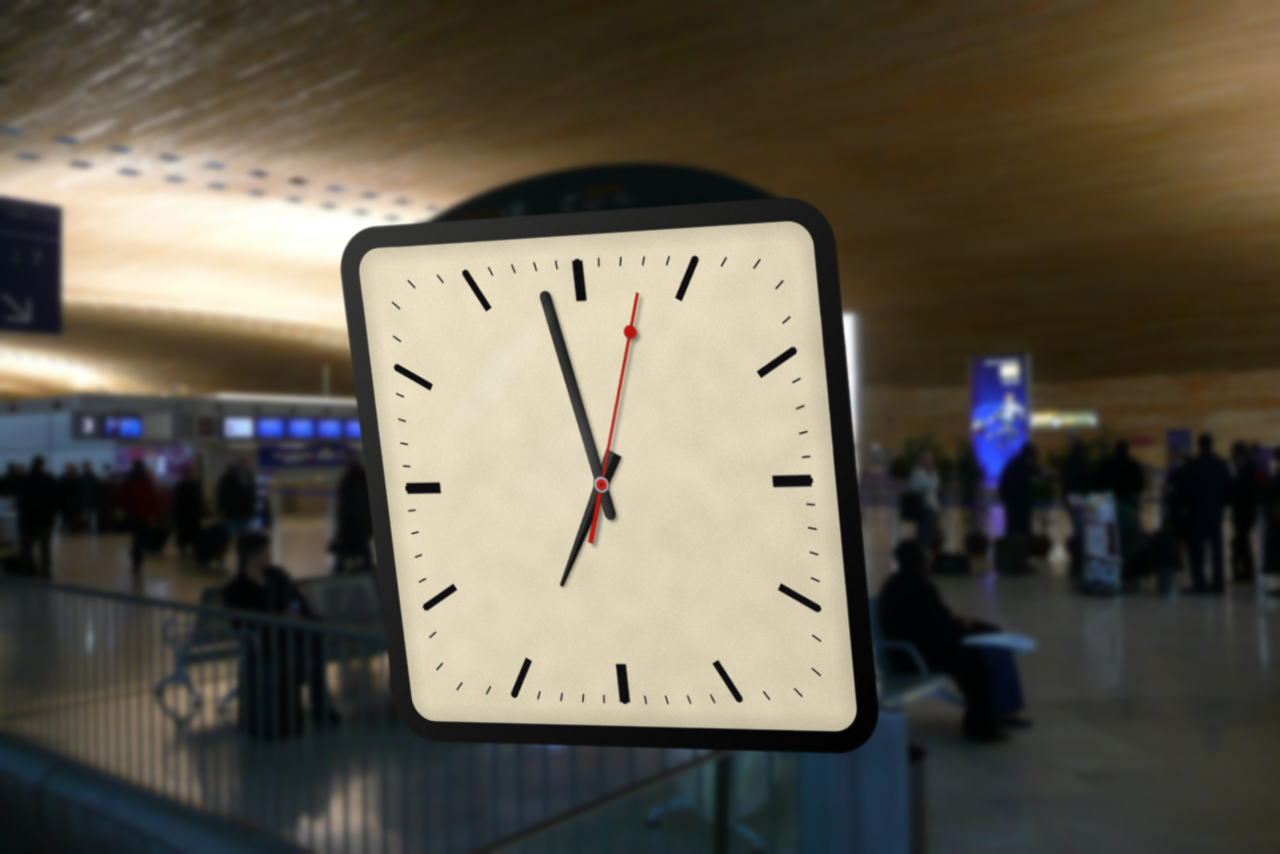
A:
6,58,03
